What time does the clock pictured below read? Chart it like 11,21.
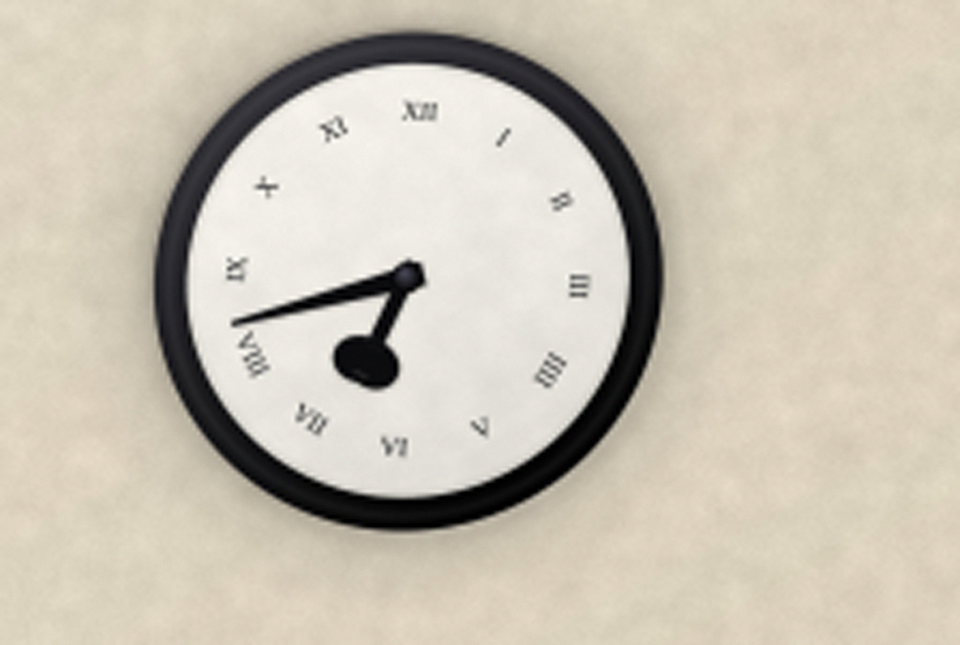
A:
6,42
